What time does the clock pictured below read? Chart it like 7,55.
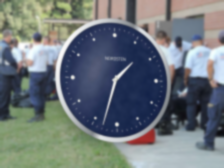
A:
1,33
